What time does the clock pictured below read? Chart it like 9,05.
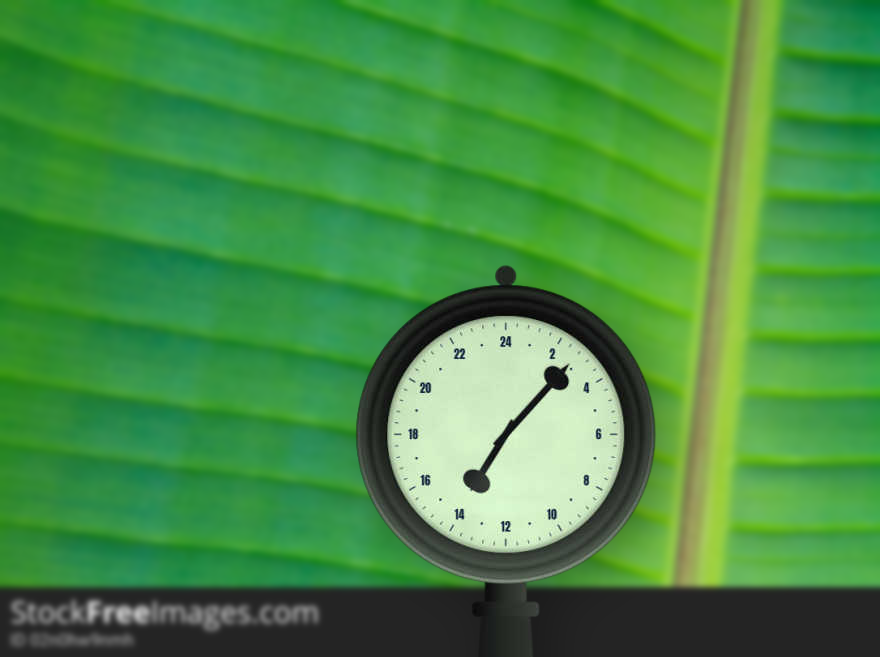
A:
14,07
